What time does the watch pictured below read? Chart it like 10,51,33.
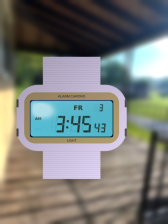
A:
3,45,43
